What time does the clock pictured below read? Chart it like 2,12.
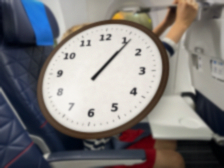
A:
1,06
